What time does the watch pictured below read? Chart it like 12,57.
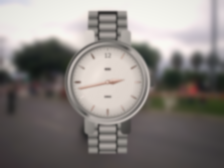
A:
2,43
